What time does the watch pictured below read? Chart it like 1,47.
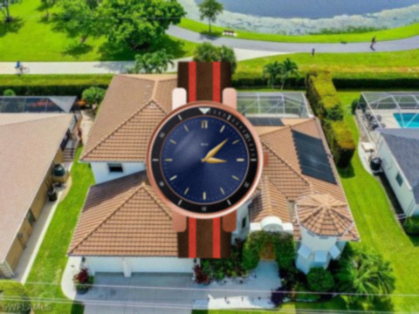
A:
3,08
